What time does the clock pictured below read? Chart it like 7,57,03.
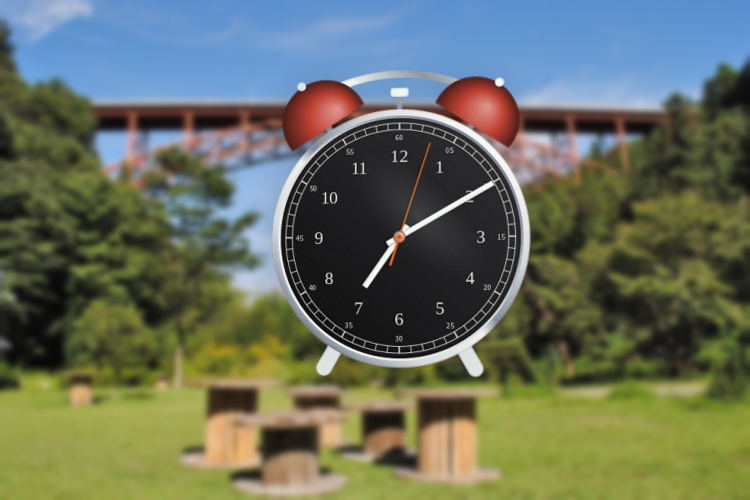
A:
7,10,03
